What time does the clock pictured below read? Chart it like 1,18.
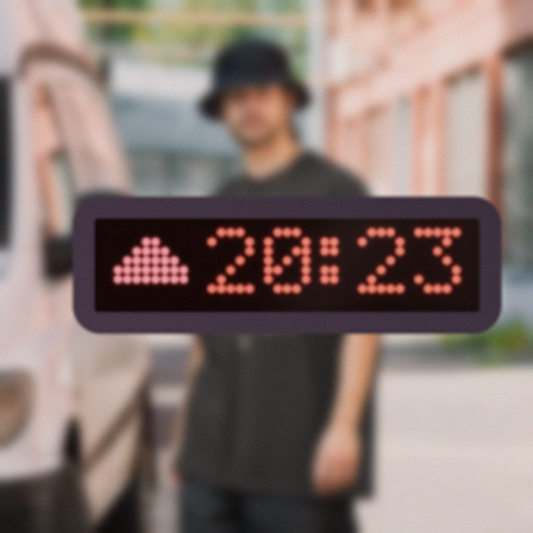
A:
20,23
